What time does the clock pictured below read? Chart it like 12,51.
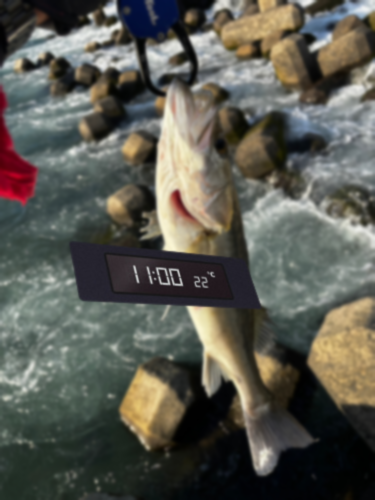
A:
11,00
